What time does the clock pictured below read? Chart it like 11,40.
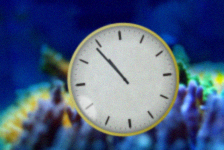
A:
10,54
